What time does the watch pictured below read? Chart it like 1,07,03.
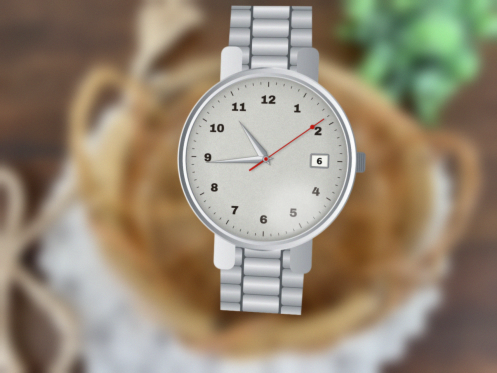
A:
10,44,09
